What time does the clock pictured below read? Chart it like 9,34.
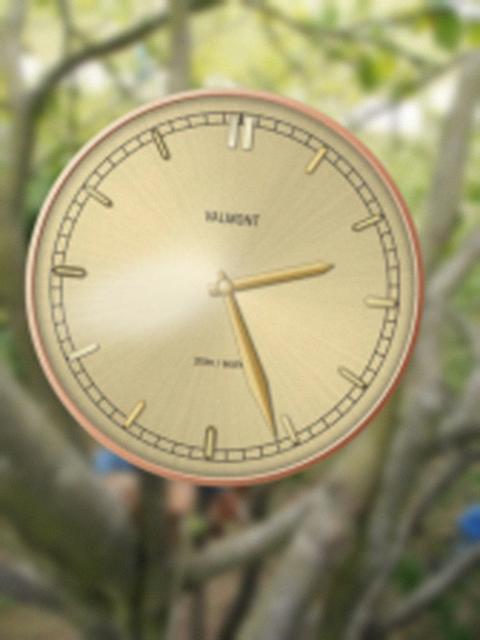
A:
2,26
